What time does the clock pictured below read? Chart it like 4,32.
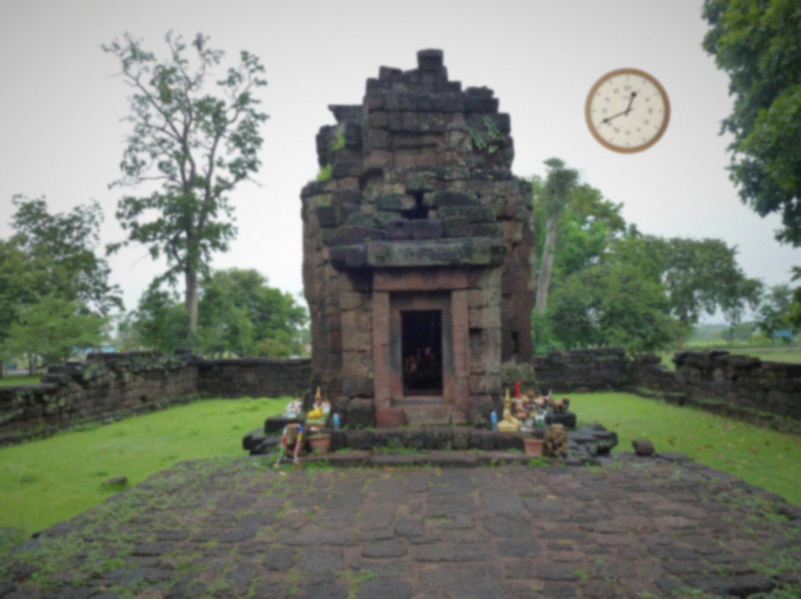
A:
12,41
